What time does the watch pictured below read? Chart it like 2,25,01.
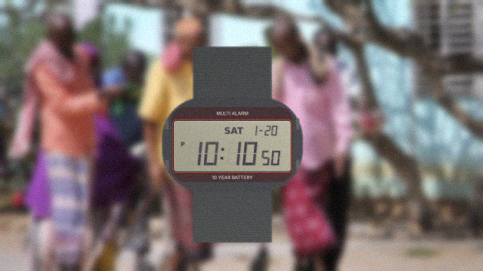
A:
10,10,50
